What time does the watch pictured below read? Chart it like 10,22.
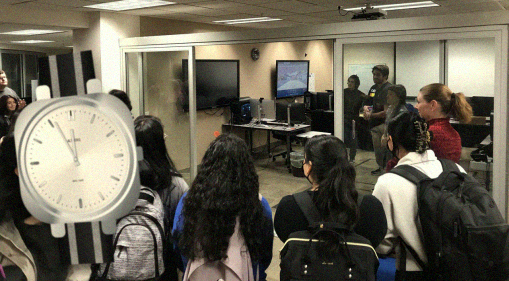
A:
11,56
